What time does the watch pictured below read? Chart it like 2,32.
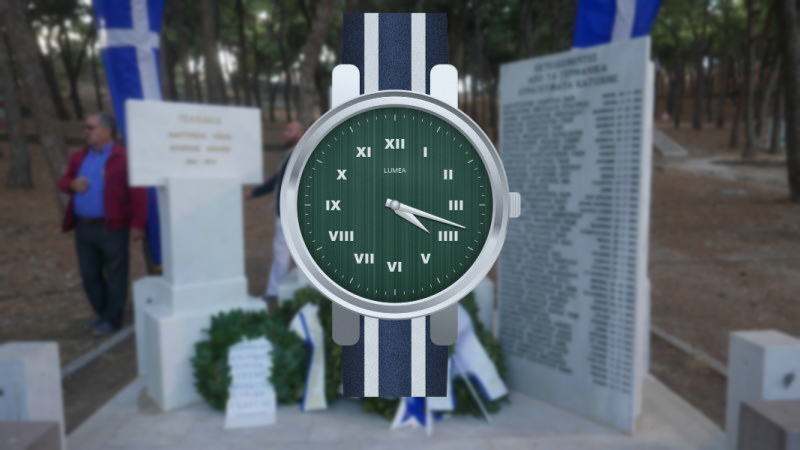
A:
4,18
